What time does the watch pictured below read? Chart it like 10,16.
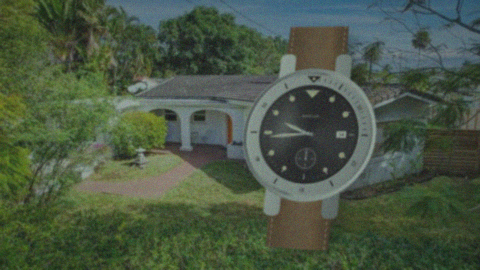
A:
9,44
